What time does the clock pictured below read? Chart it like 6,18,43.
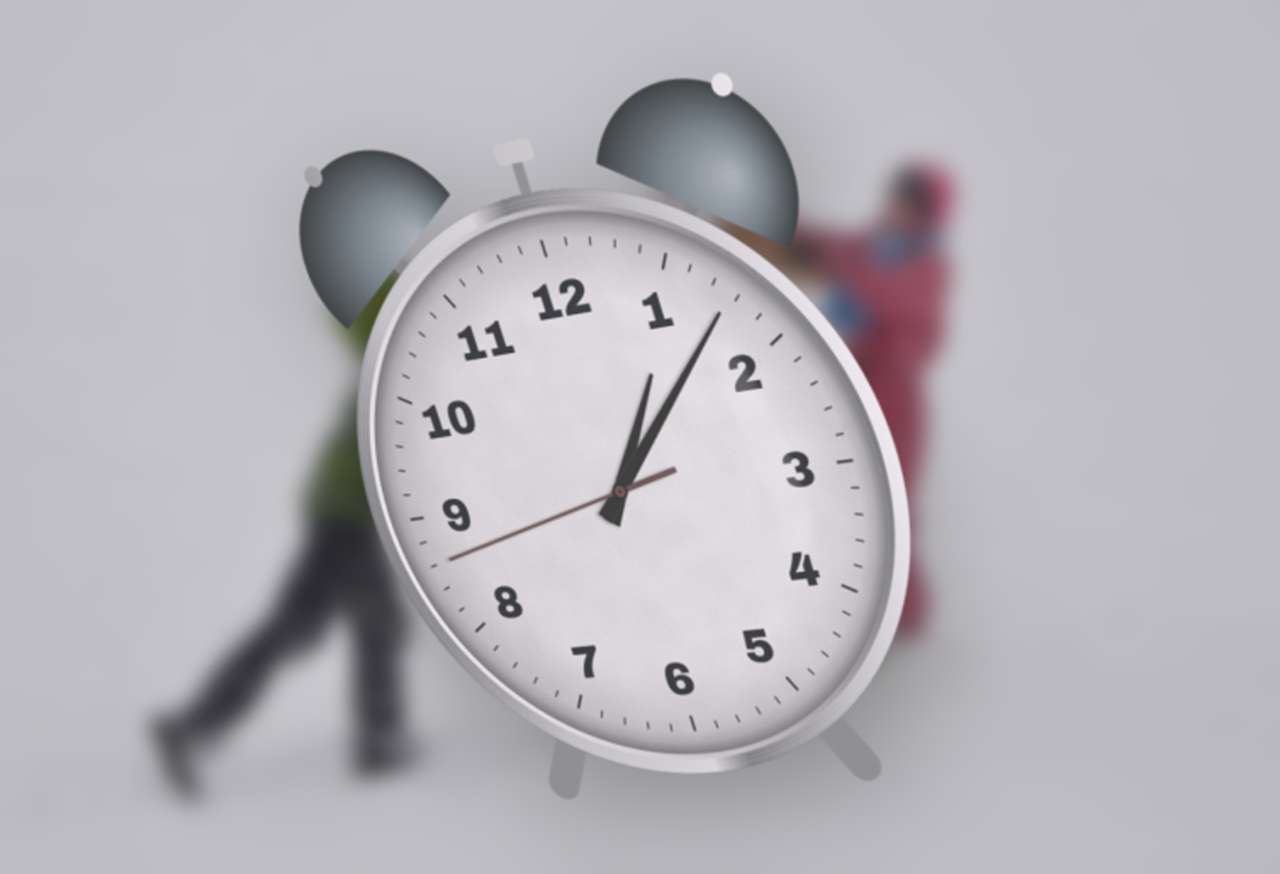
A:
1,07,43
